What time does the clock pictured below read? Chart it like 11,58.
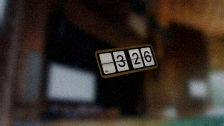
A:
3,26
